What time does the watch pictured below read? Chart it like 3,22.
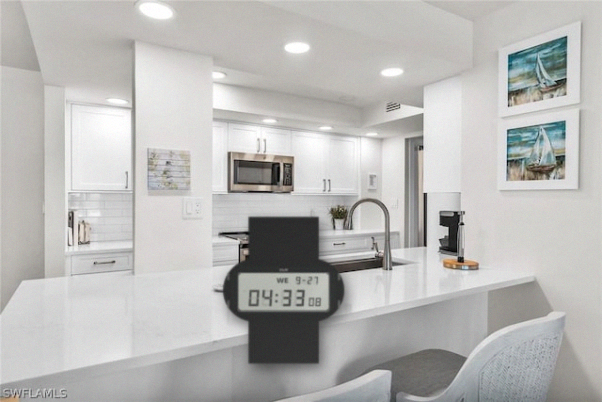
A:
4,33
